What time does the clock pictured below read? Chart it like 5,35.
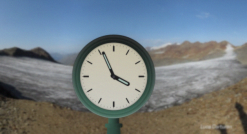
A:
3,56
